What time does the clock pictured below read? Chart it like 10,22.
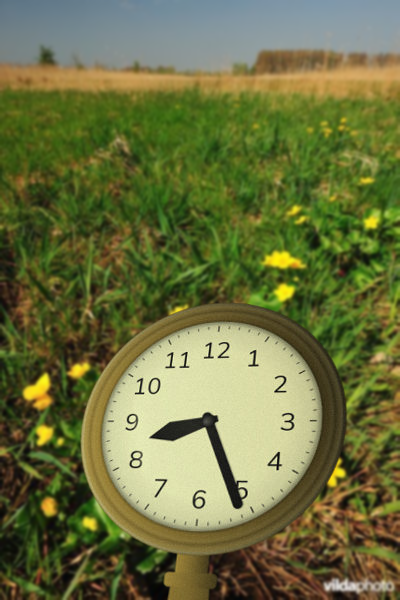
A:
8,26
